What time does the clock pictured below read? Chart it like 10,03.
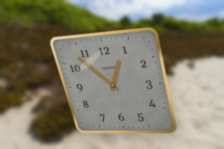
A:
12,53
